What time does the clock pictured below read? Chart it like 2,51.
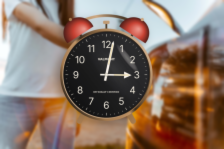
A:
3,02
